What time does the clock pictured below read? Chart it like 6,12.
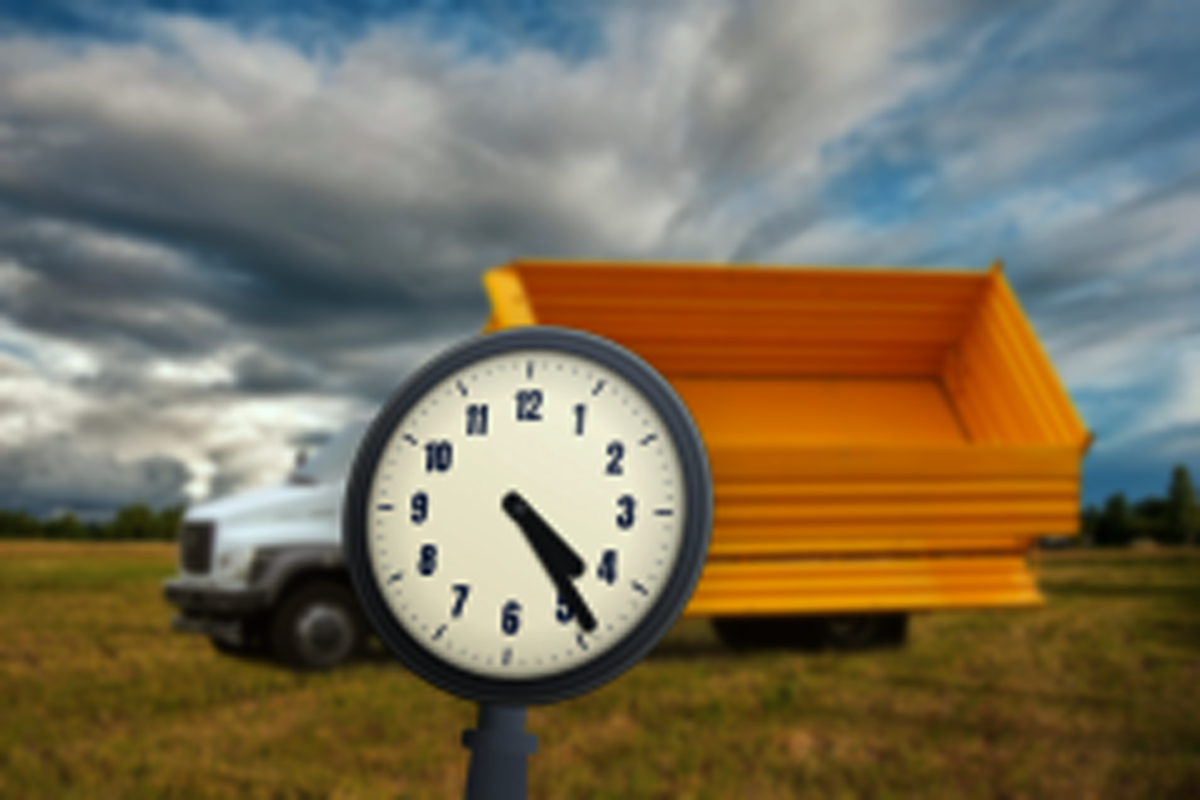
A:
4,24
